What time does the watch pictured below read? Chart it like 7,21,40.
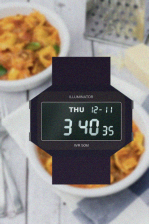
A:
3,40,35
